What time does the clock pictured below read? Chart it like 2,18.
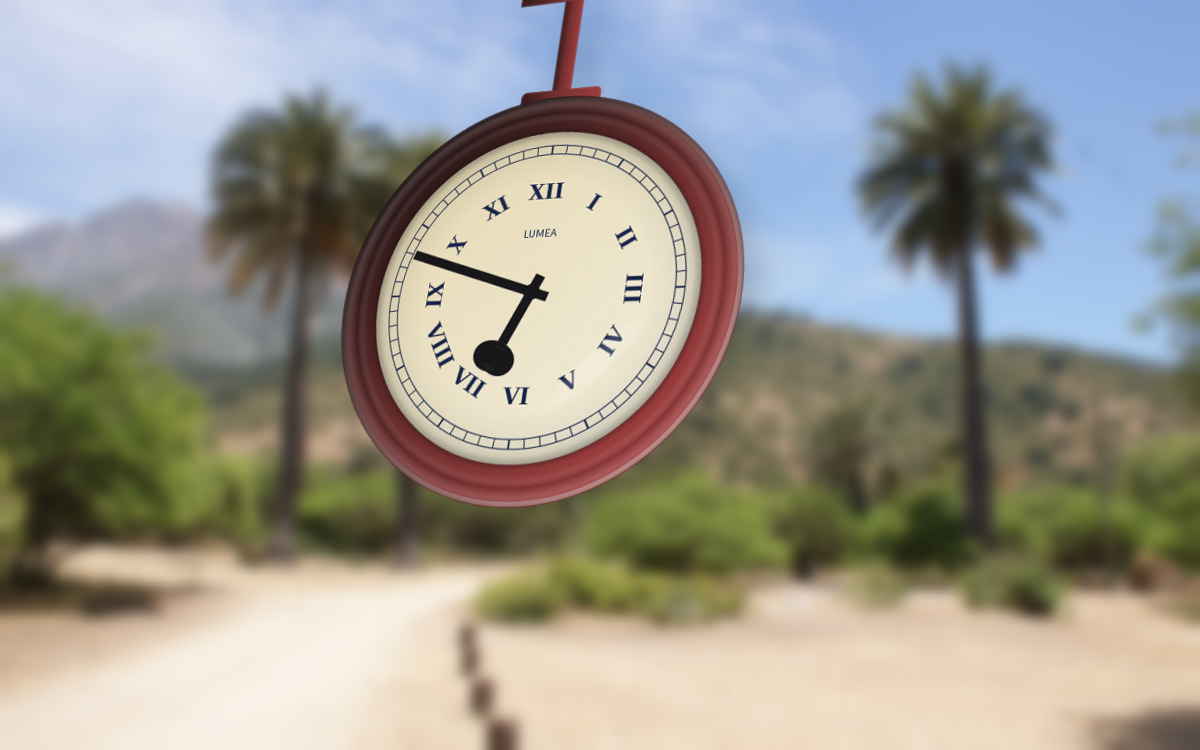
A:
6,48
